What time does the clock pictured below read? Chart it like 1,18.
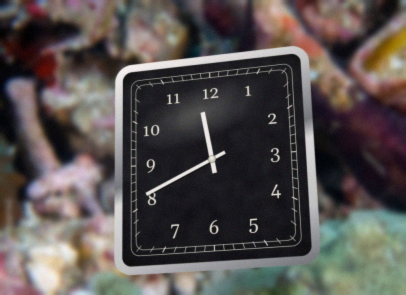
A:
11,41
